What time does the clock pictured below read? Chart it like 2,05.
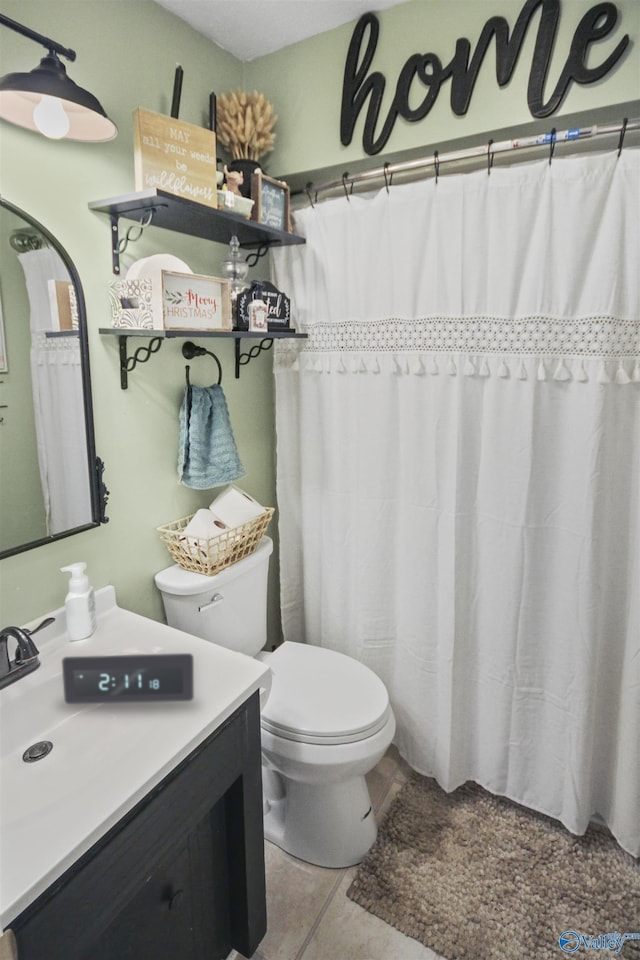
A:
2,11
